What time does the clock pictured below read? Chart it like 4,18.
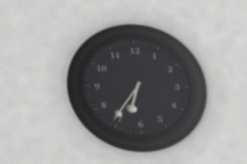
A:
6,36
